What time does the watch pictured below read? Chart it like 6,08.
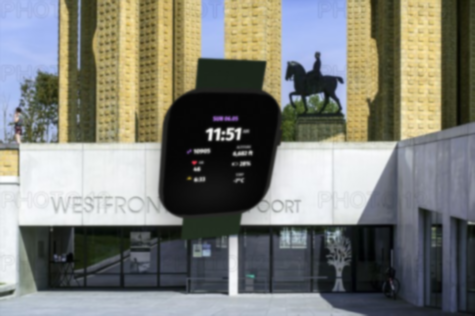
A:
11,51
